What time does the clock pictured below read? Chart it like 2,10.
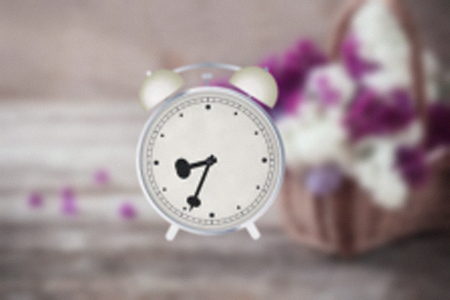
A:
8,34
